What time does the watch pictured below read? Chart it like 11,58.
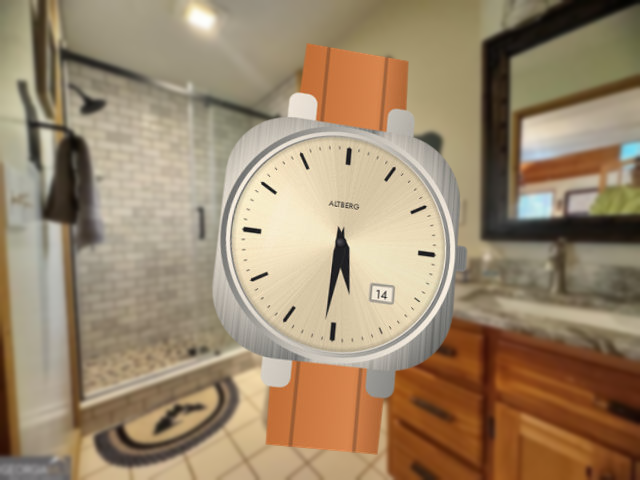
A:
5,31
